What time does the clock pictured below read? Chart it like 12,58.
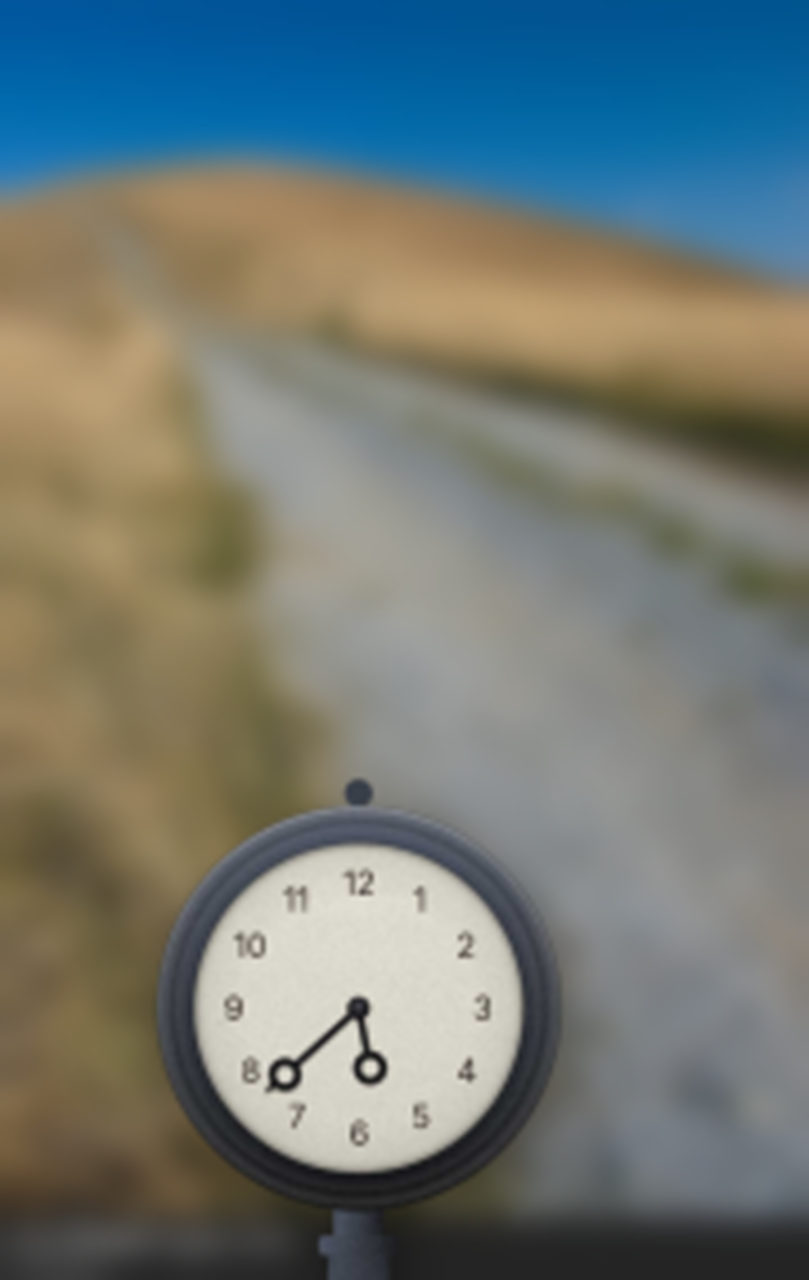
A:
5,38
